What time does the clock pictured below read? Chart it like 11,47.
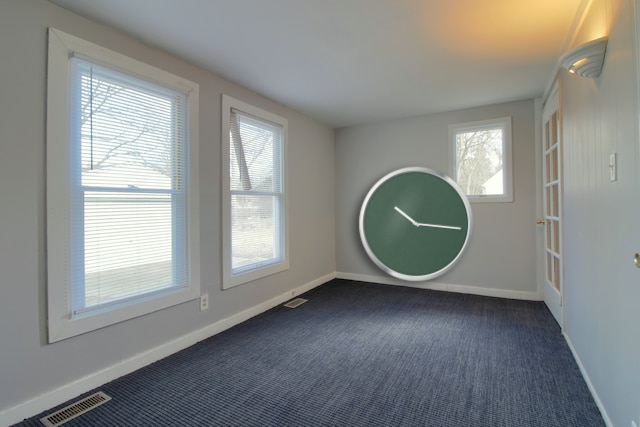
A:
10,16
